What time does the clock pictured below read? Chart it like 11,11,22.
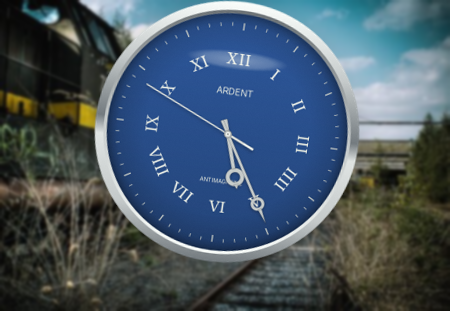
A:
5,24,49
